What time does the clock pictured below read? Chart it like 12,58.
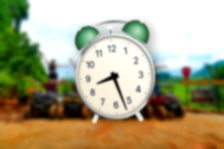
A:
8,27
